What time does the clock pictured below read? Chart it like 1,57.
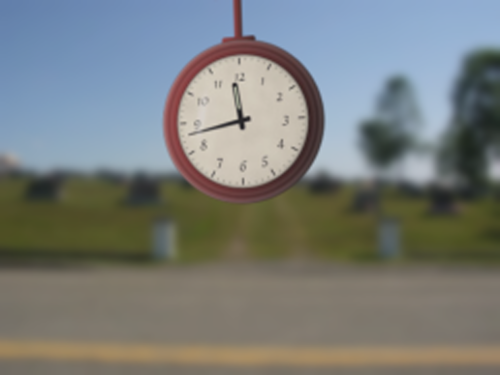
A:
11,43
